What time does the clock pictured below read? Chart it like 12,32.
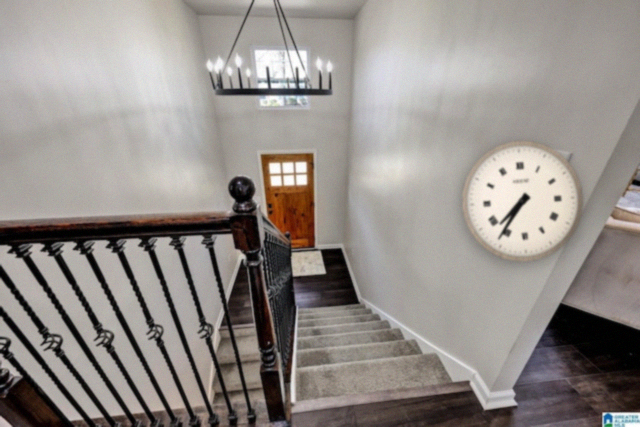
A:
7,36
